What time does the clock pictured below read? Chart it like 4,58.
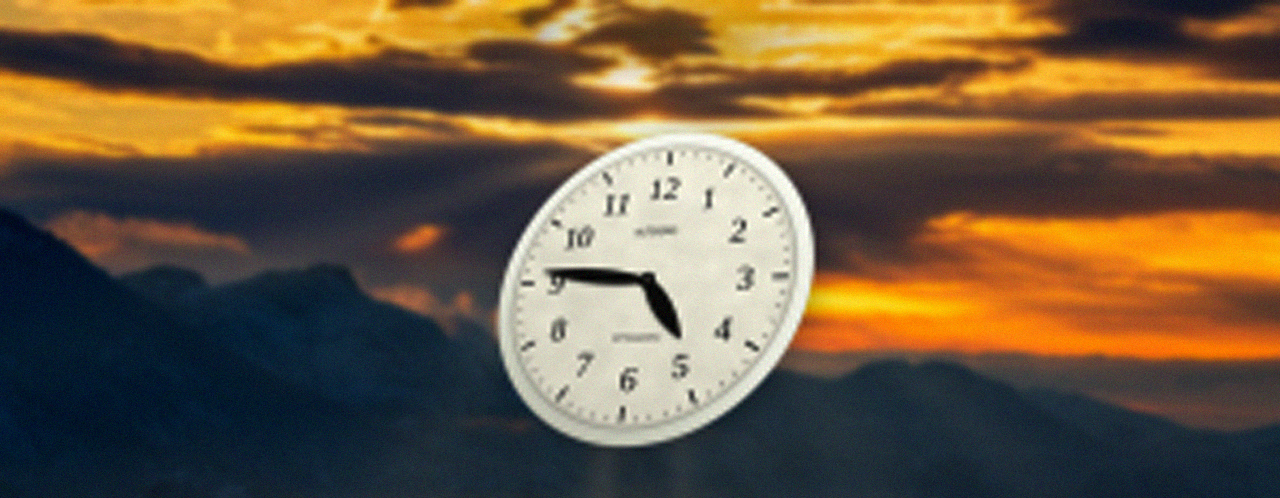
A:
4,46
